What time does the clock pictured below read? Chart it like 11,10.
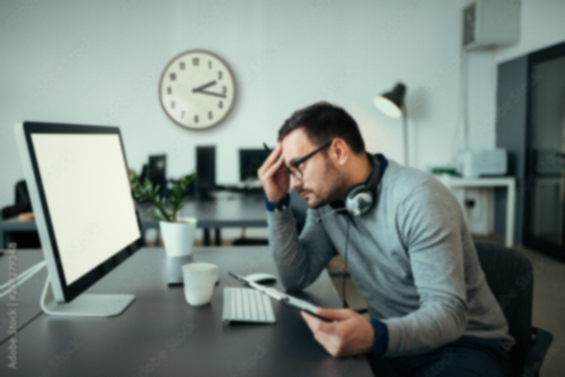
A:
2,17
